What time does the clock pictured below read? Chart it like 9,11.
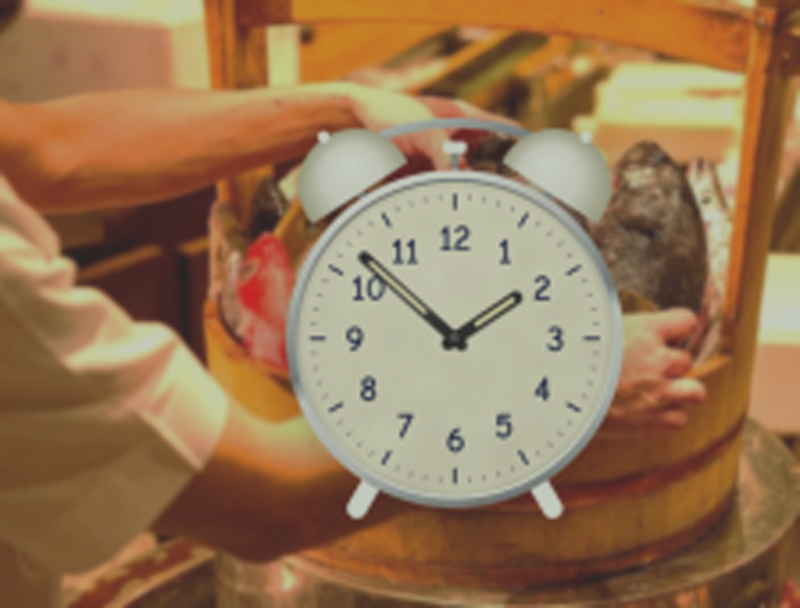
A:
1,52
